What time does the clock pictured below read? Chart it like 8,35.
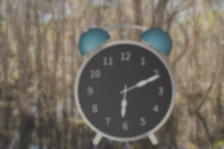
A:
6,11
